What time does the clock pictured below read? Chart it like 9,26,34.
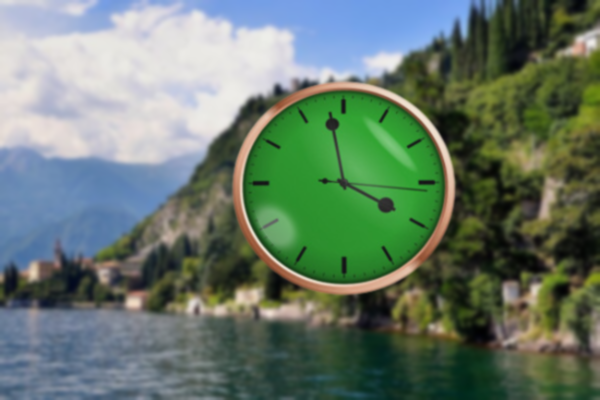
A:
3,58,16
